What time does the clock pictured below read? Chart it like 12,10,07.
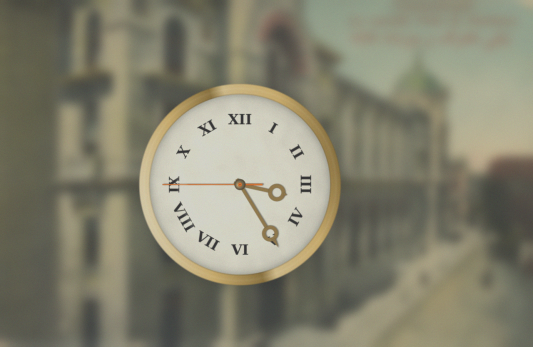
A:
3,24,45
